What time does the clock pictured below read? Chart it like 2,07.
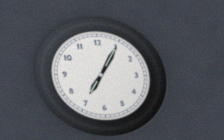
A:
7,05
